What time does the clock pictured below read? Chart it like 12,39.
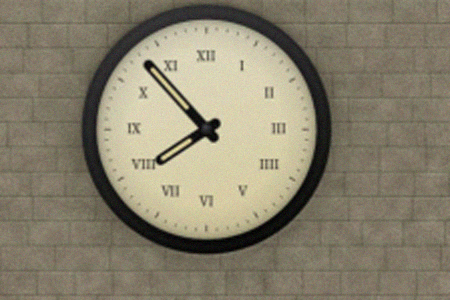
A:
7,53
